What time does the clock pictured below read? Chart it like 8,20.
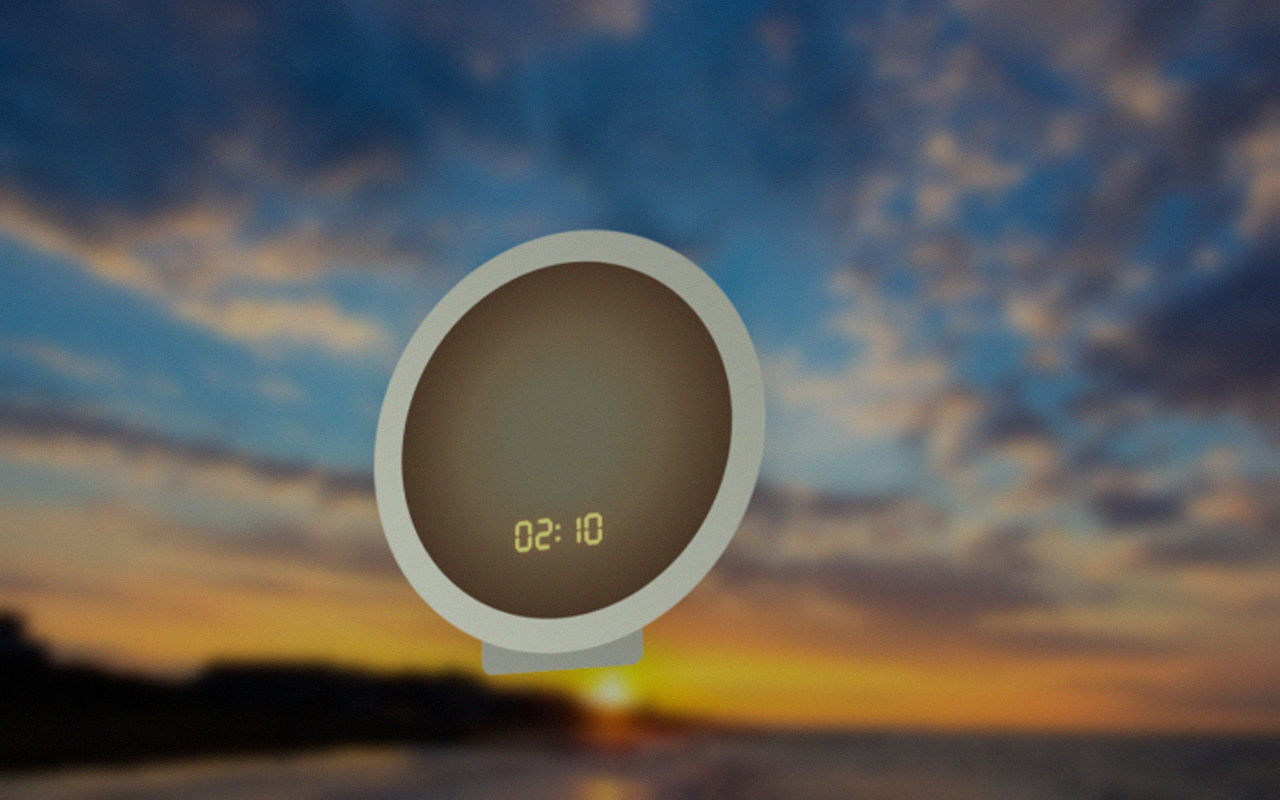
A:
2,10
